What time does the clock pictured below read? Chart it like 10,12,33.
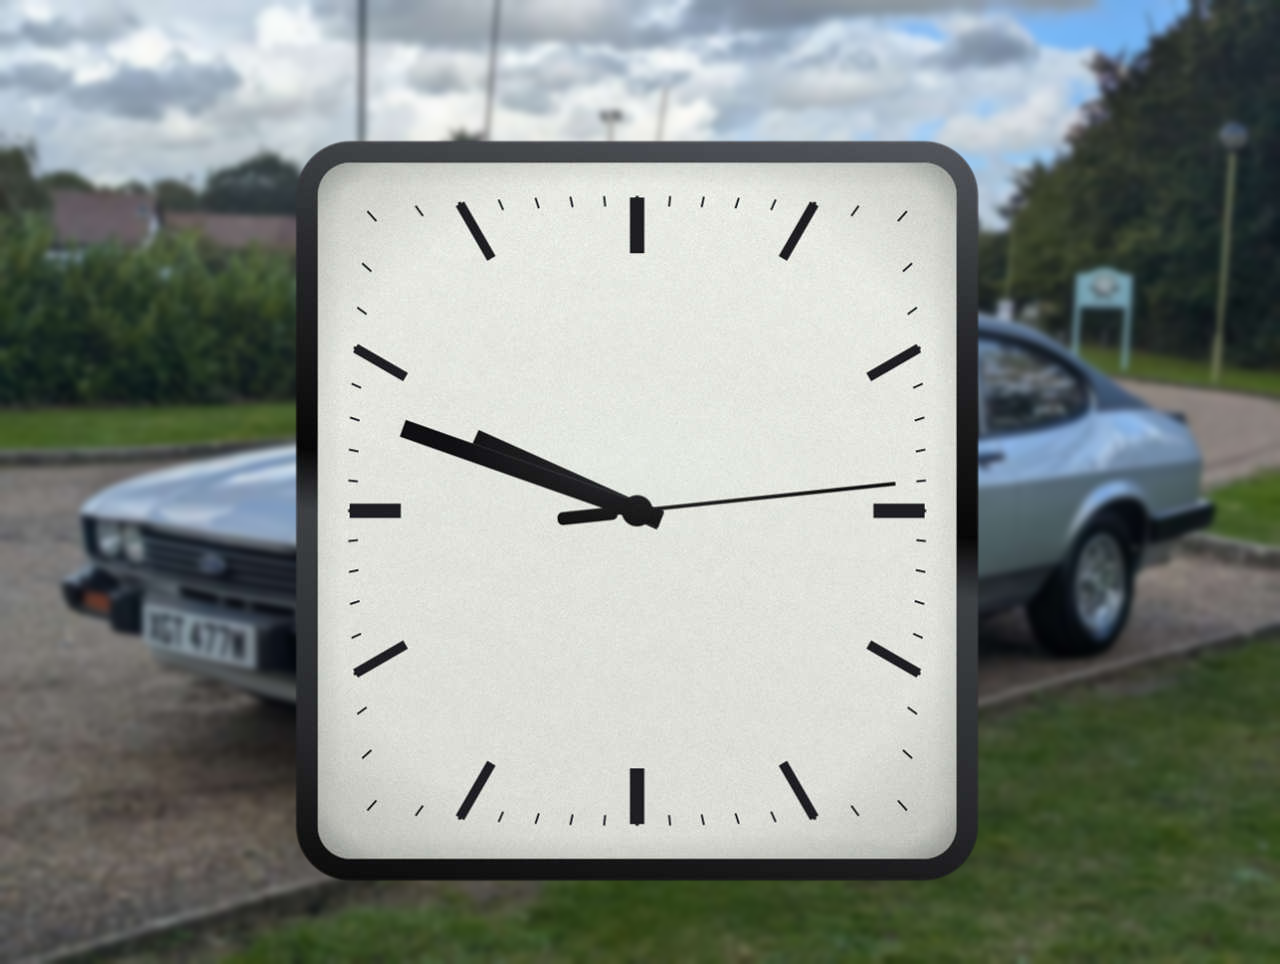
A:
9,48,14
